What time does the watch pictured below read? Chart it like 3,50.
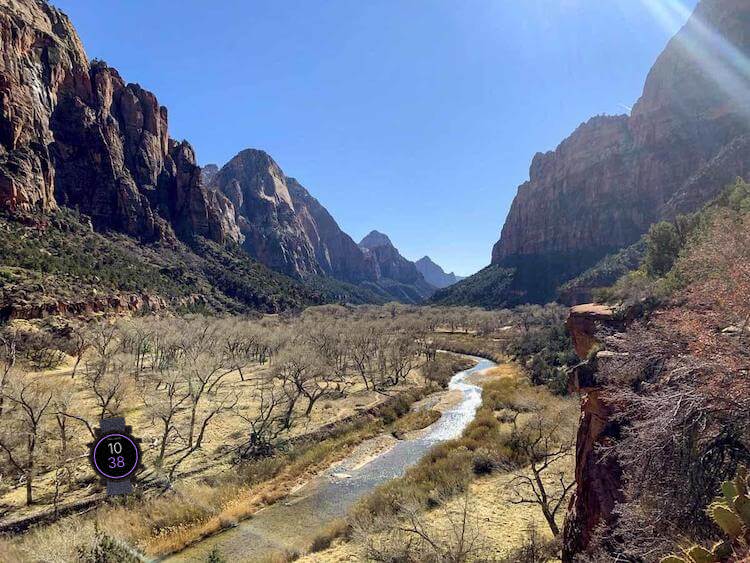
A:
10,38
